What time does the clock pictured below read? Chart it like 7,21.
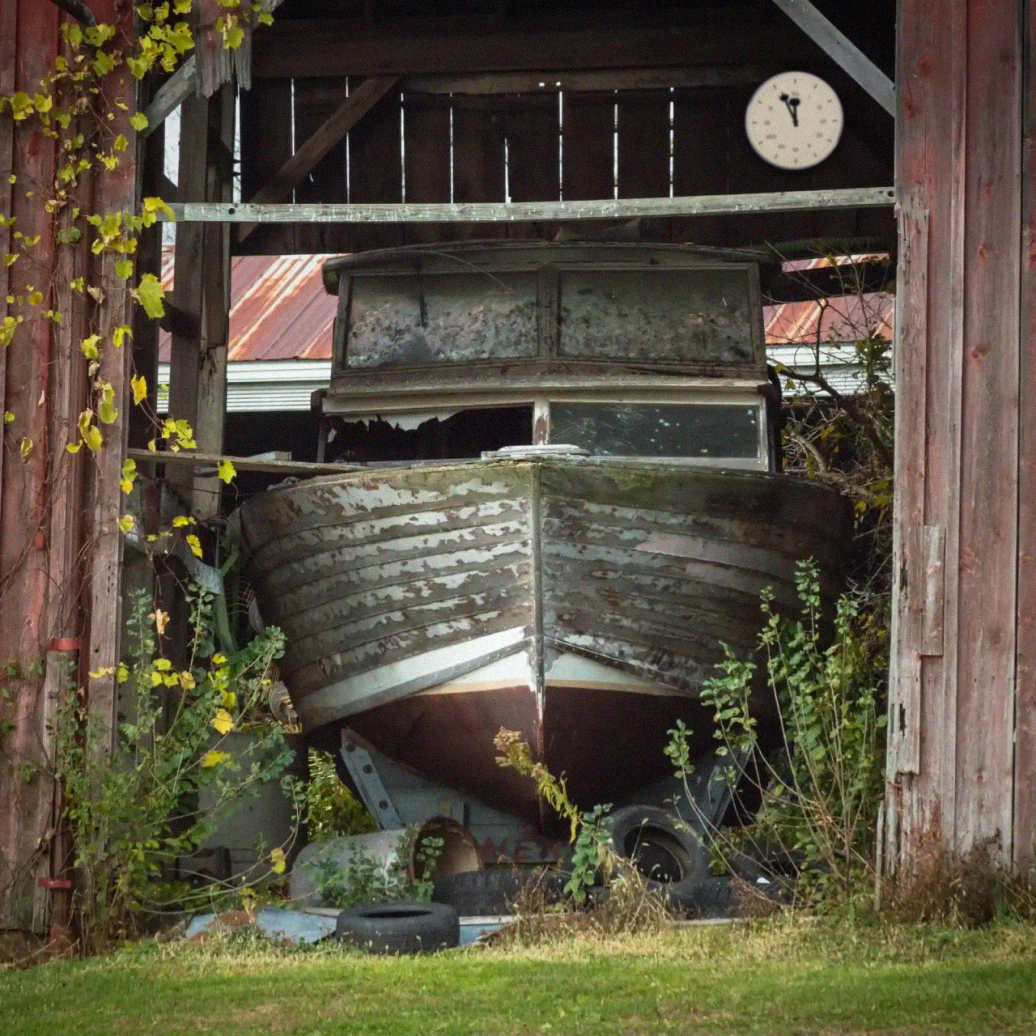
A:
11,56
